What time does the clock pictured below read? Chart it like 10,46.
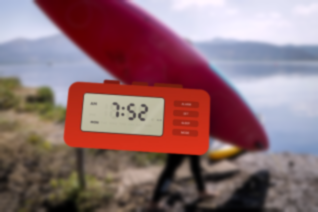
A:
7,52
